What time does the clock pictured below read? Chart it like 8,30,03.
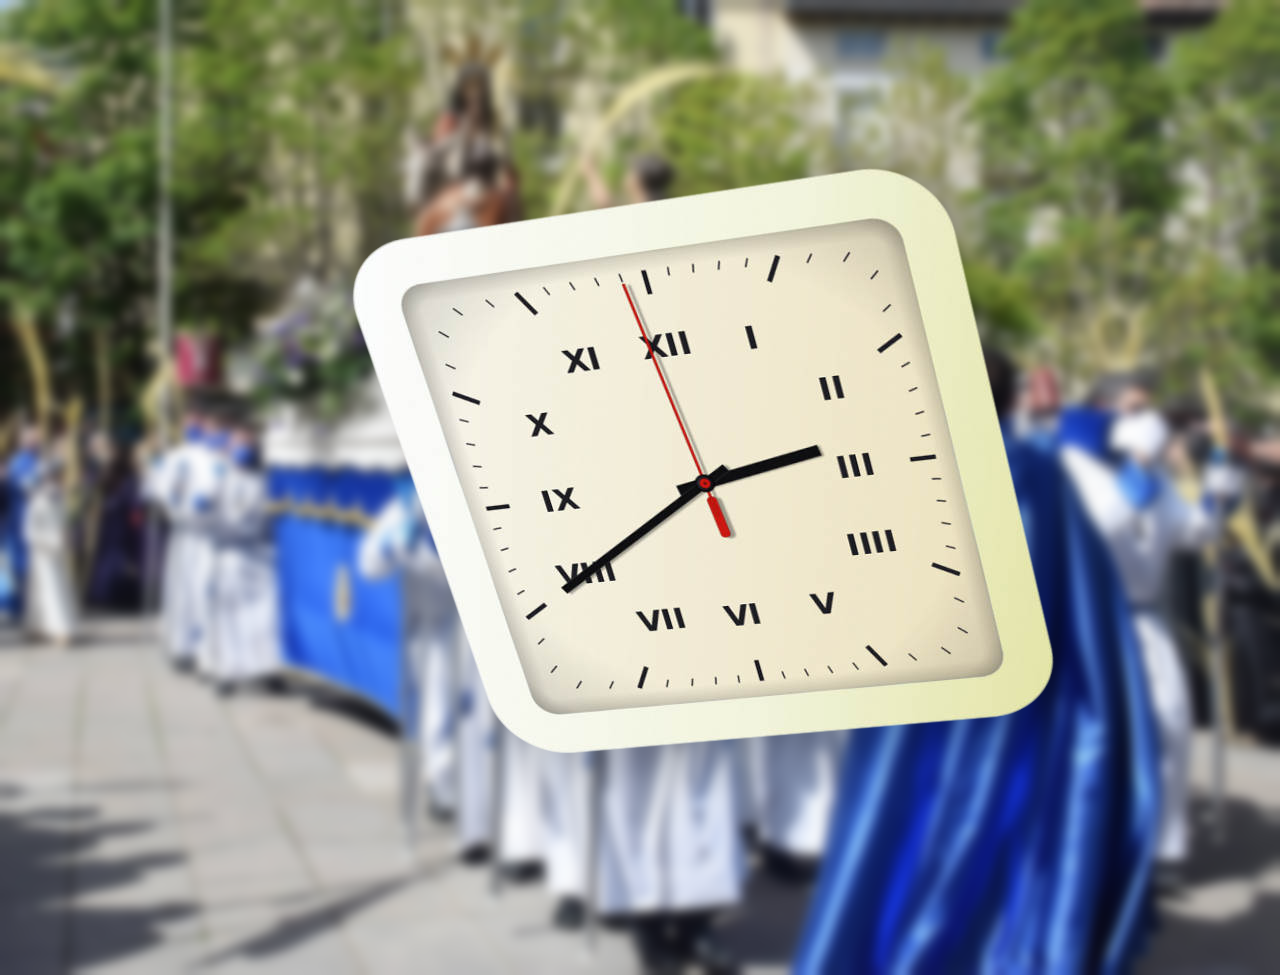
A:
2,39,59
